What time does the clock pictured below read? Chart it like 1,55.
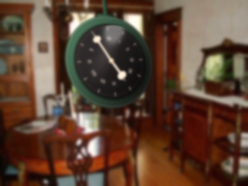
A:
4,55
